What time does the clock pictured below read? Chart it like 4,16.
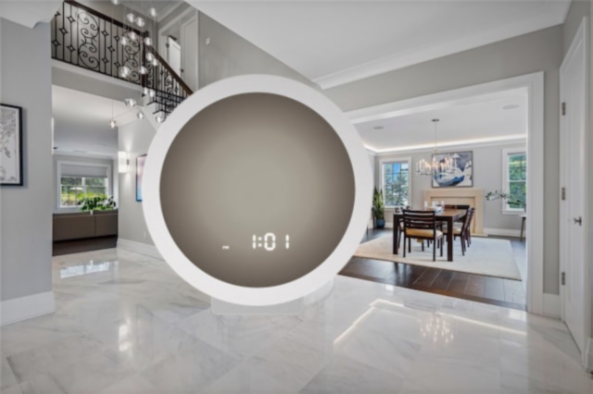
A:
1,01
